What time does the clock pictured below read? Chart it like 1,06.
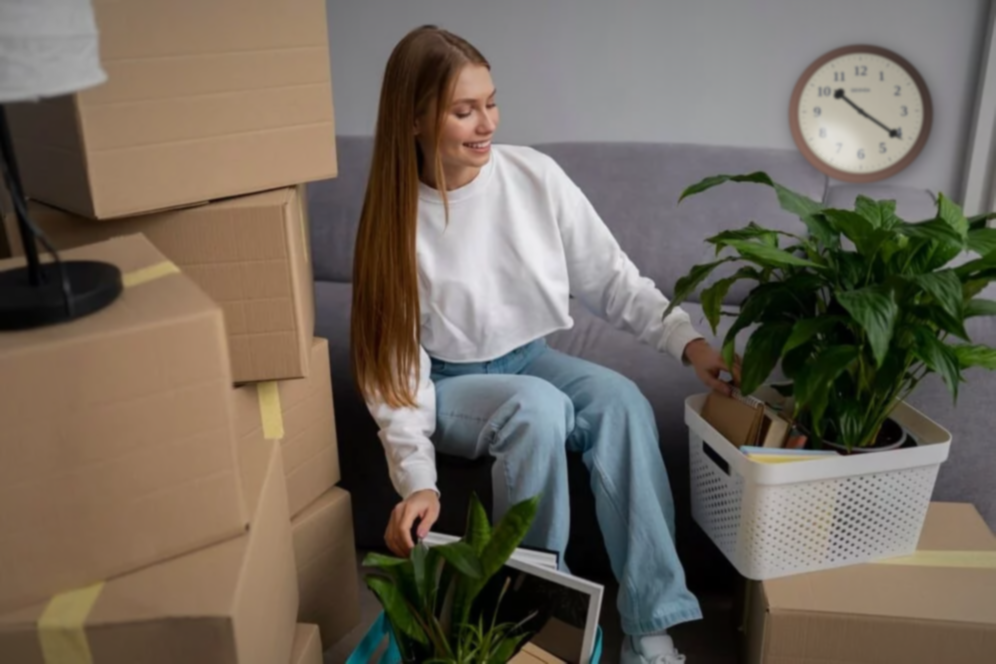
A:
10,21
